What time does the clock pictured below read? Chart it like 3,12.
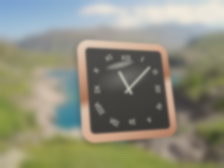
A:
11,08
